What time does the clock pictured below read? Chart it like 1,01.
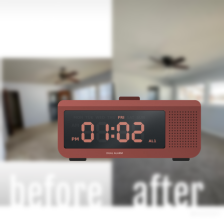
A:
1,02
